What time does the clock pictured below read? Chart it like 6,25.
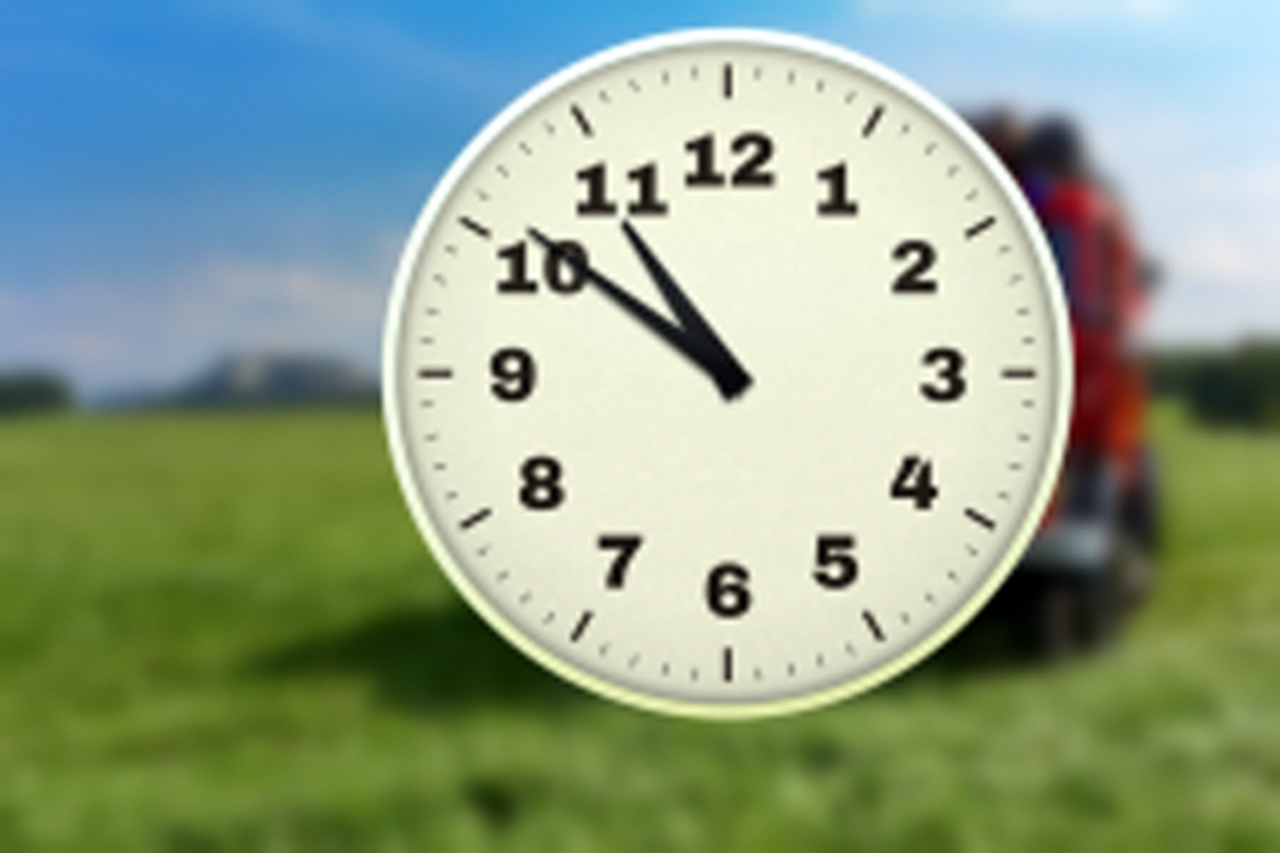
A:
10,51
